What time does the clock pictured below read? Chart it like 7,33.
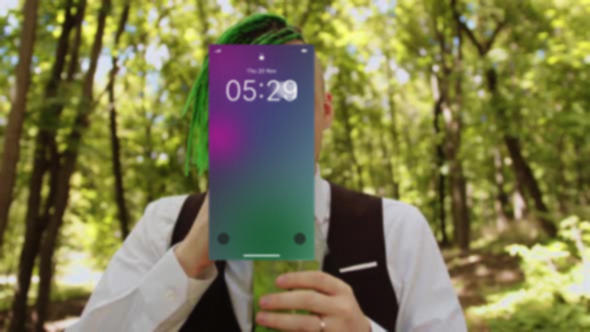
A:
5,29
